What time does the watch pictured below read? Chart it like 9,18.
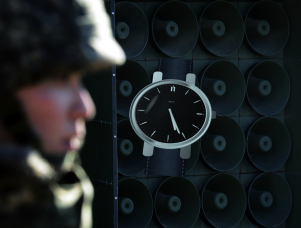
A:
5,26
